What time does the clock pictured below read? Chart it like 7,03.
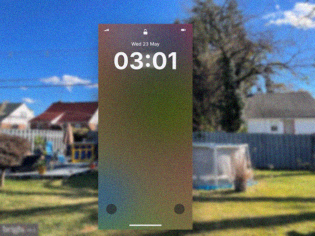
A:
3,01
